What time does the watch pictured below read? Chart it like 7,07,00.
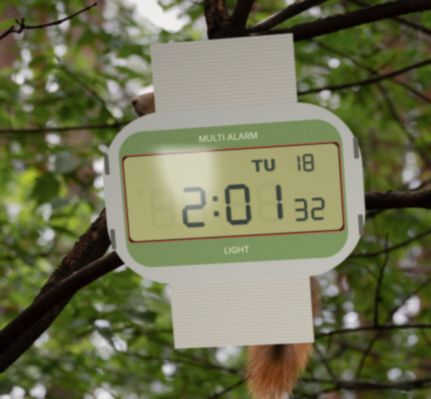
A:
2,01,32
